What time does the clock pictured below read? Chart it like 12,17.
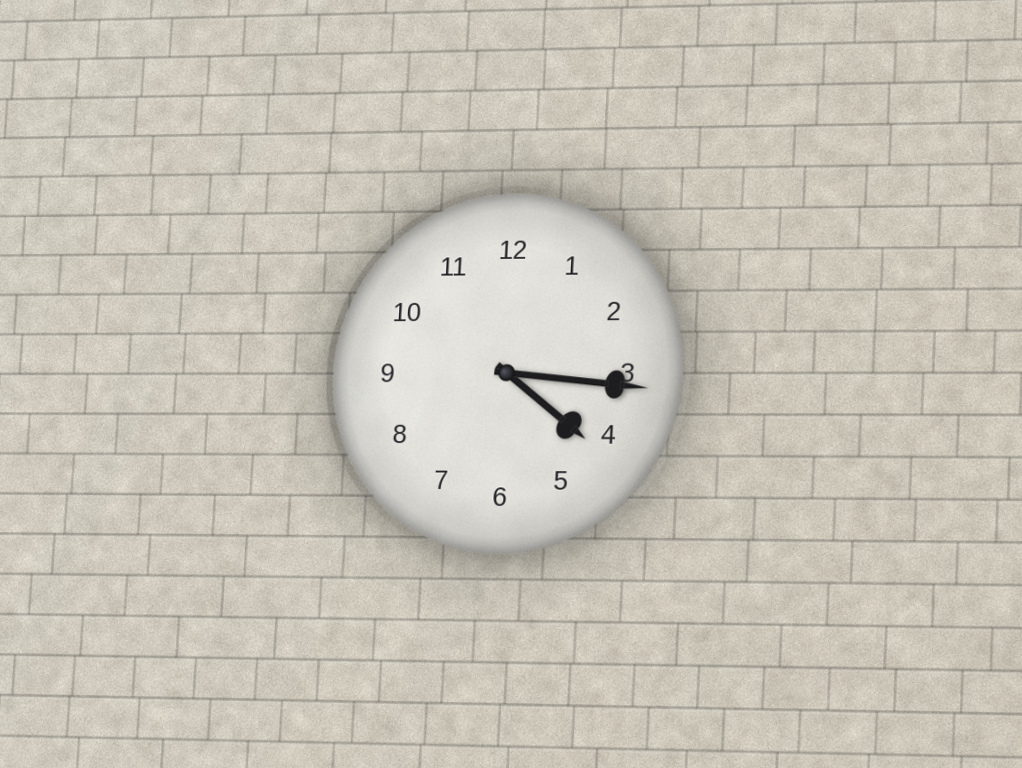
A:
4,16
